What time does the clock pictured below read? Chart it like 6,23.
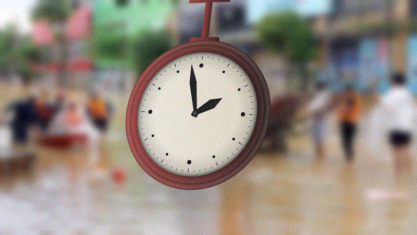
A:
1,58
